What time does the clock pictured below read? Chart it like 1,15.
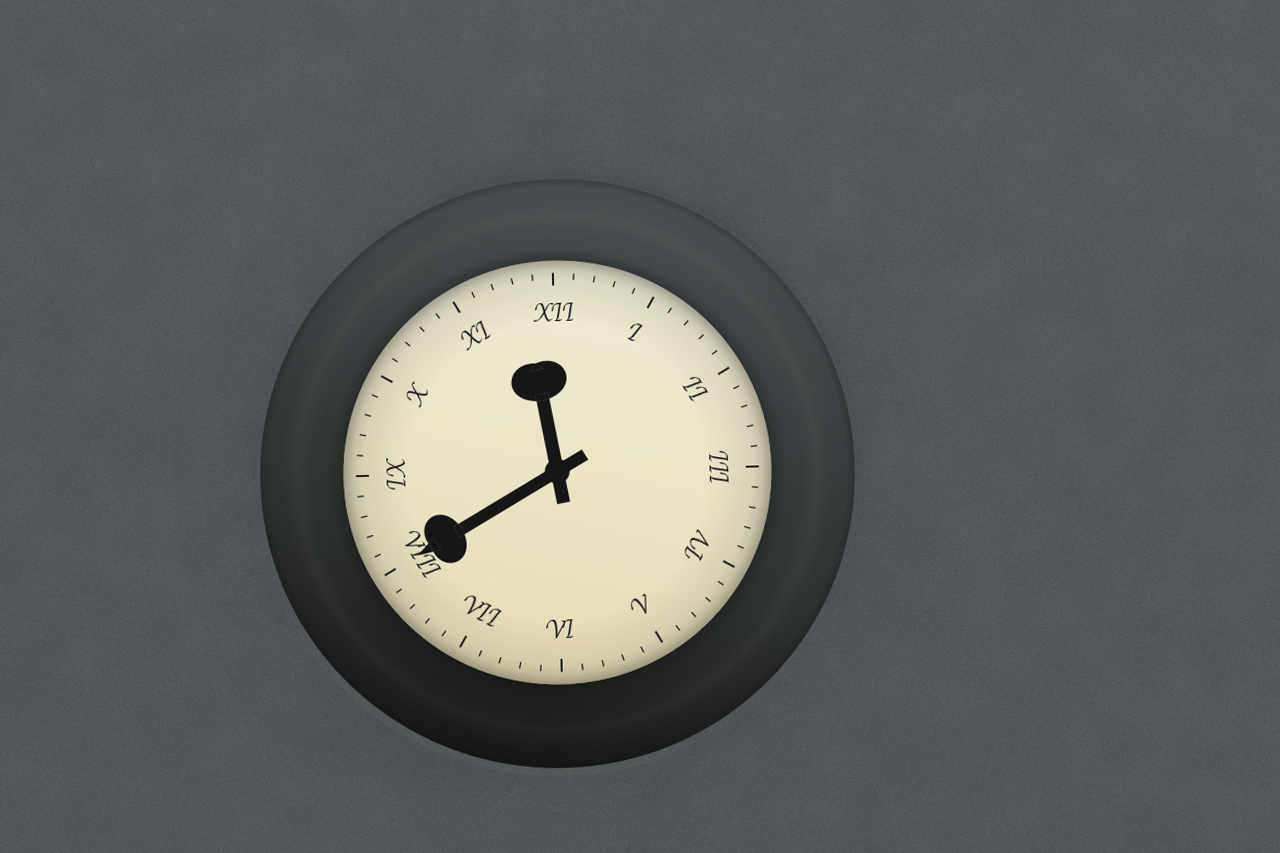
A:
11,40
